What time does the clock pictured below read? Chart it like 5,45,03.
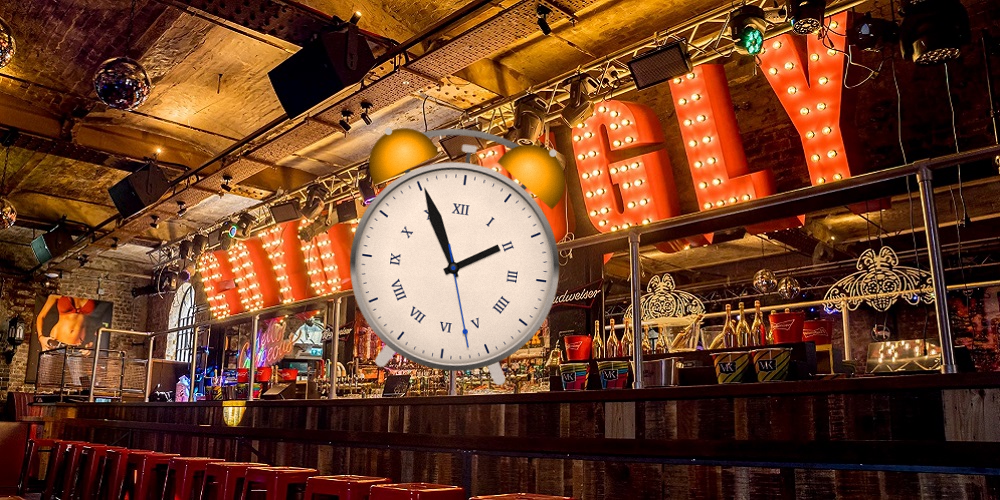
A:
1,55,27
